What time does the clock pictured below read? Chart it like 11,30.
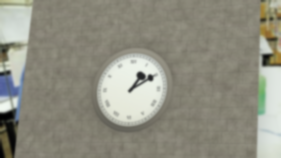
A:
1,10
